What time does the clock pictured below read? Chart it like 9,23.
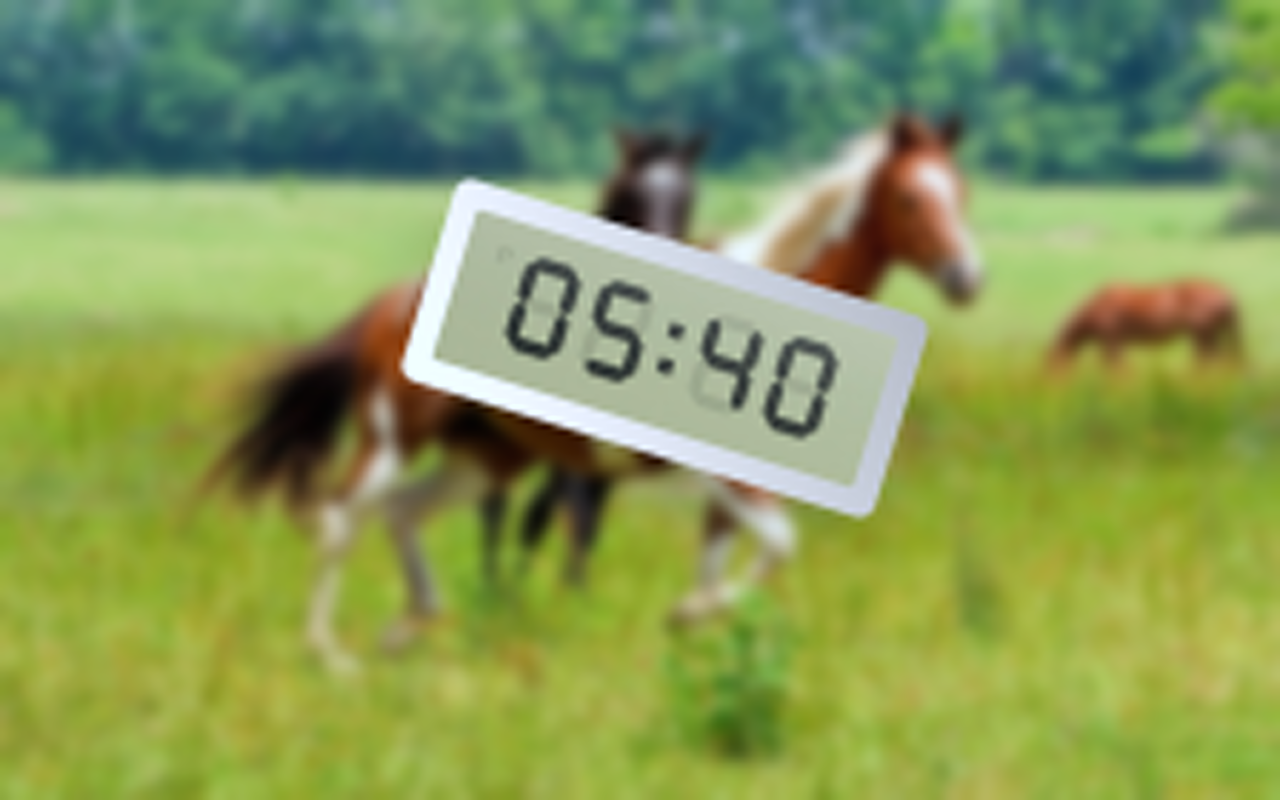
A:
5,40
